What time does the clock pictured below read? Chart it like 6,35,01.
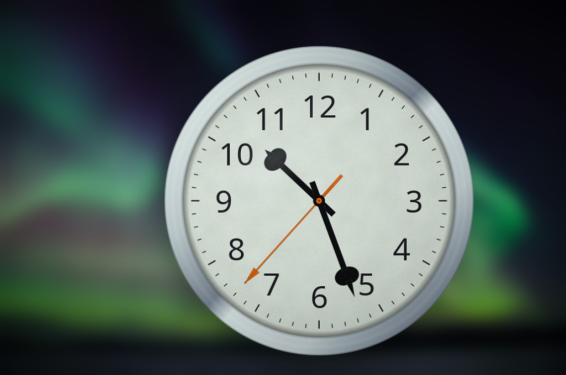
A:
10,26,37
